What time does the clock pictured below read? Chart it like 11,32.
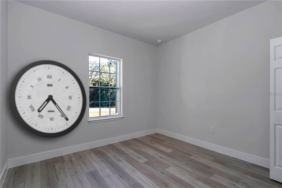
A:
7,24
